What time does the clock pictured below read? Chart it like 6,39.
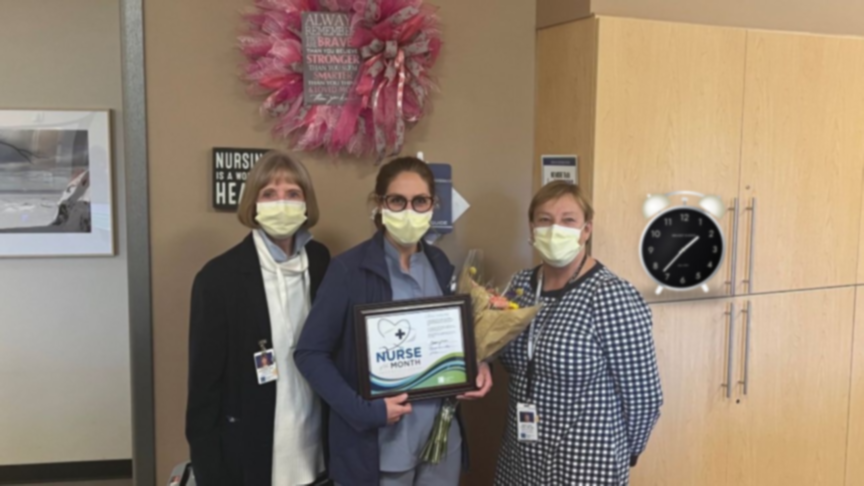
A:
1,37
